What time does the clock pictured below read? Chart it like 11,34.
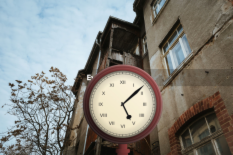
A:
5,08
